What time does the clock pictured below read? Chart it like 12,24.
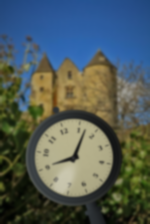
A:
9,07
